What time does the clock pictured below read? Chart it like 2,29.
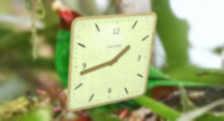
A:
1,43
